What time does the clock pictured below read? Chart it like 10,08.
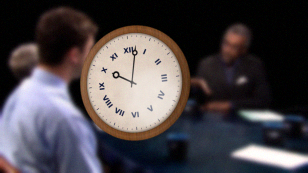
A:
10,02
